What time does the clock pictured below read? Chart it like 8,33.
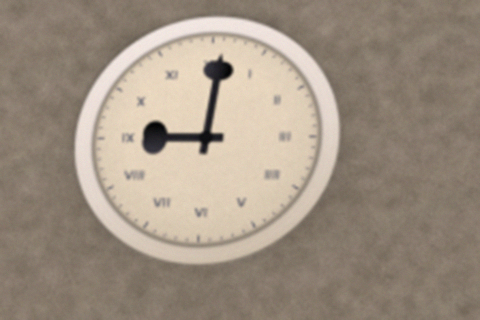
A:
9,01
